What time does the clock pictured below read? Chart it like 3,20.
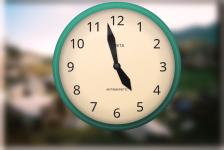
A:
4,58
